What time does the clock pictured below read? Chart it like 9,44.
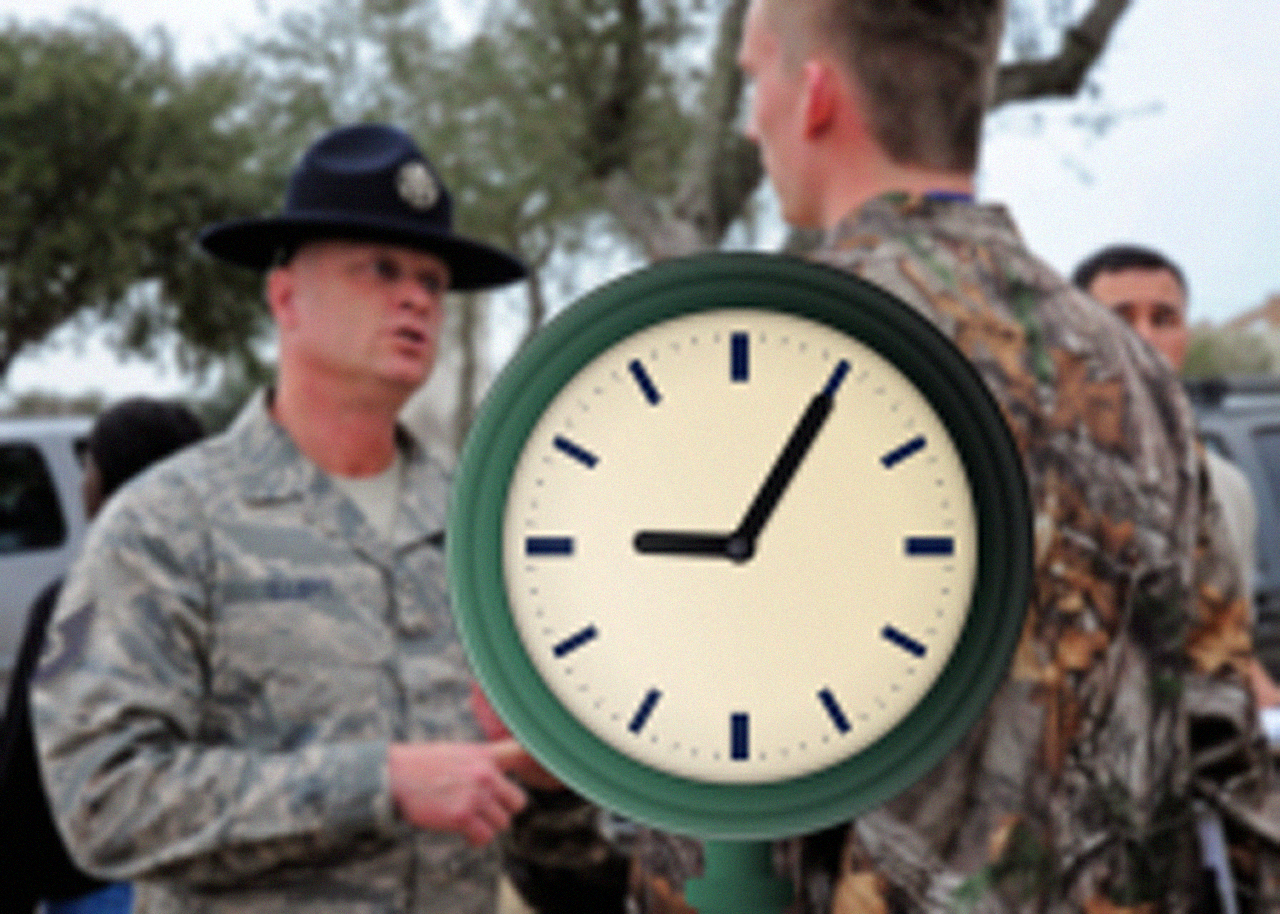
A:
9,05
